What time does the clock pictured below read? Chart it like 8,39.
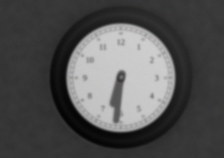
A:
6,31
